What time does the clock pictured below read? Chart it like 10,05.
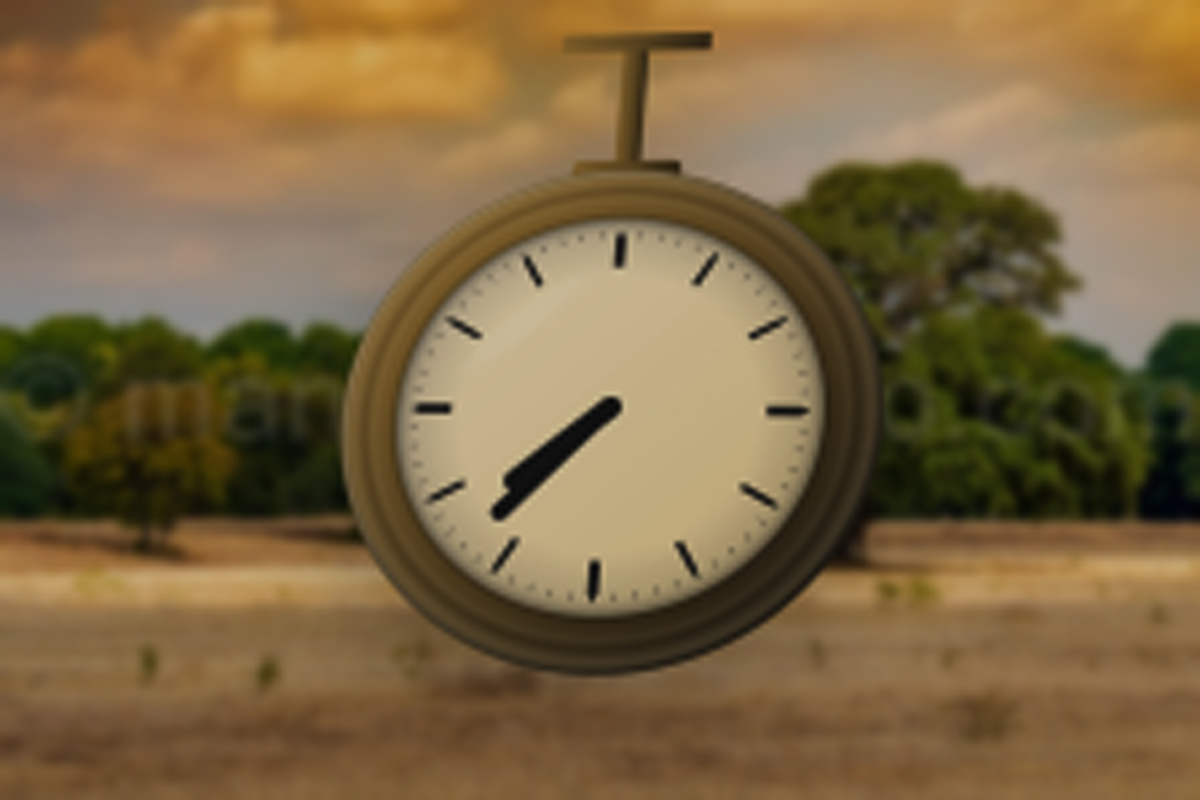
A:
7,37
